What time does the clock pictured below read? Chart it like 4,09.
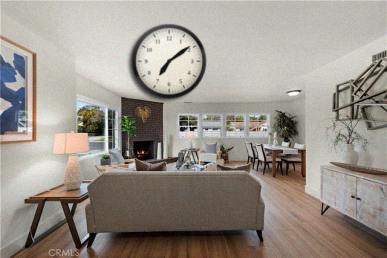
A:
7,09
